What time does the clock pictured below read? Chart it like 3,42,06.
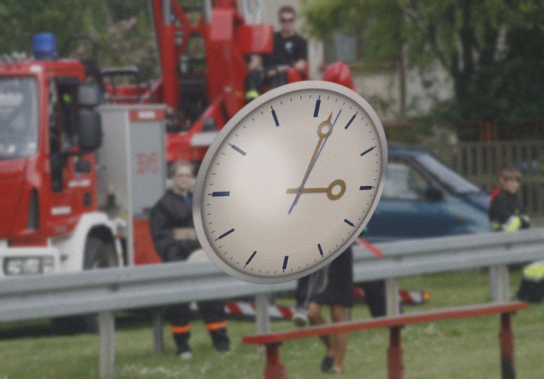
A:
3,02,03
